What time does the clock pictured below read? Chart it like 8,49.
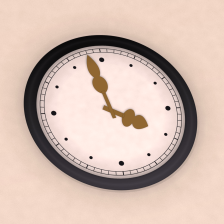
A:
3,58
